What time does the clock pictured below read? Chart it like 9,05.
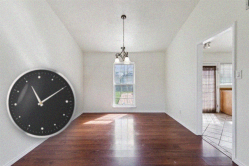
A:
11,10
